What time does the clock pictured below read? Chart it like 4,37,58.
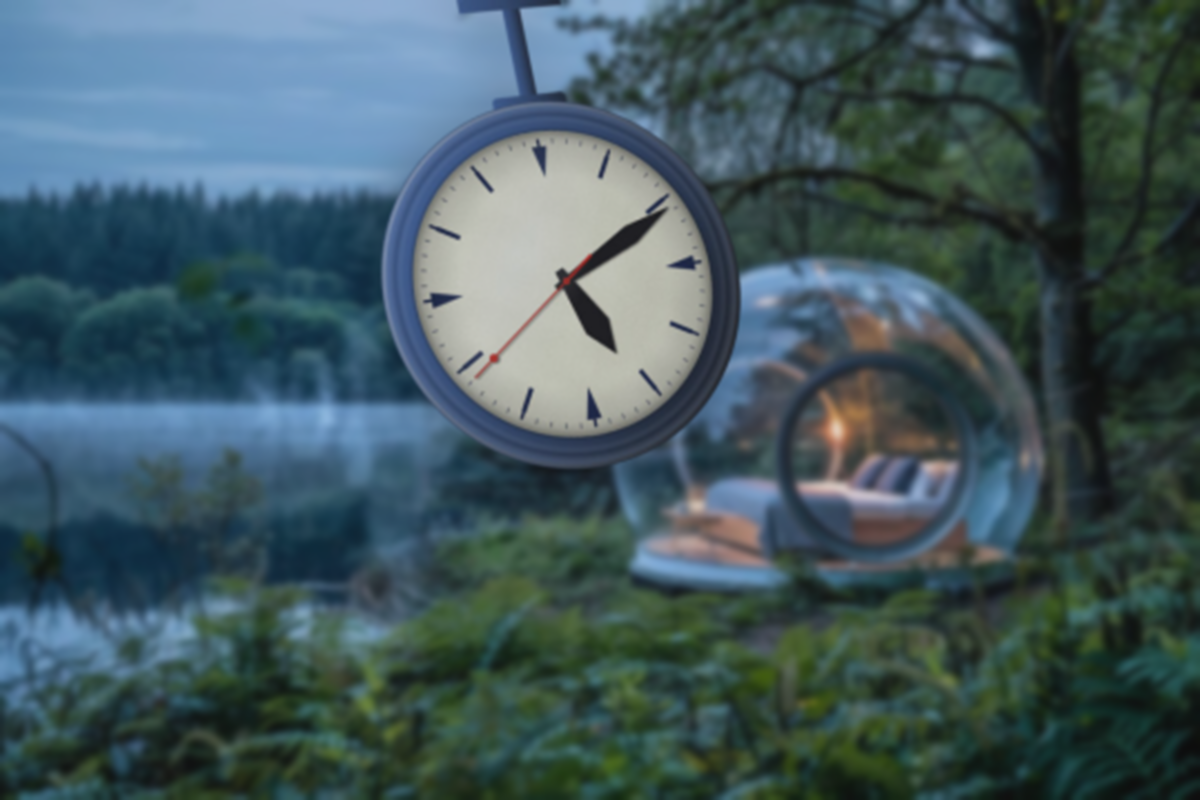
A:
5,10,39
